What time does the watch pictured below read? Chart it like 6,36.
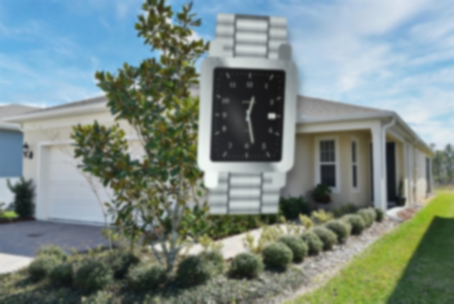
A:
12,28
